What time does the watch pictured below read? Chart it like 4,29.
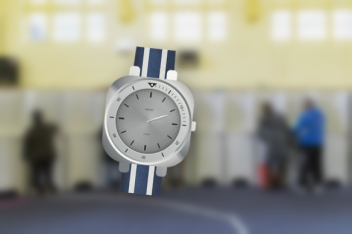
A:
2,11
